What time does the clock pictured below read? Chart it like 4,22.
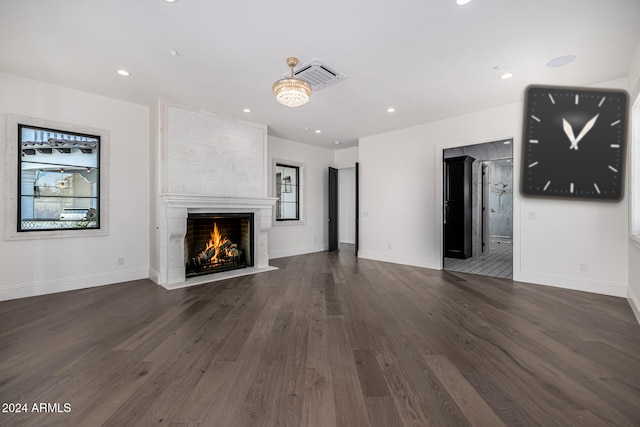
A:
11,06
